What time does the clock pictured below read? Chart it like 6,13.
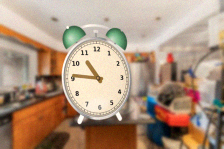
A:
10,46
